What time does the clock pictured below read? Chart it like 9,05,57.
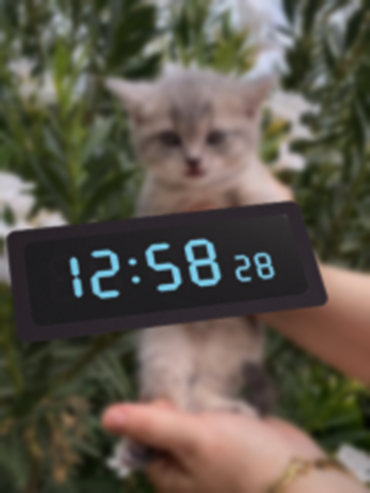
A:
12,58,28
